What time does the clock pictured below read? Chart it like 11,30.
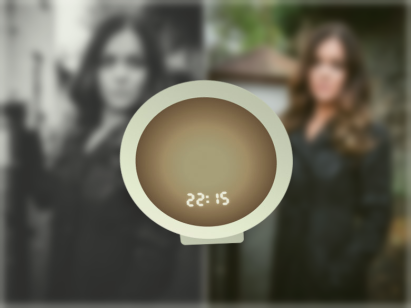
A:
22,15
